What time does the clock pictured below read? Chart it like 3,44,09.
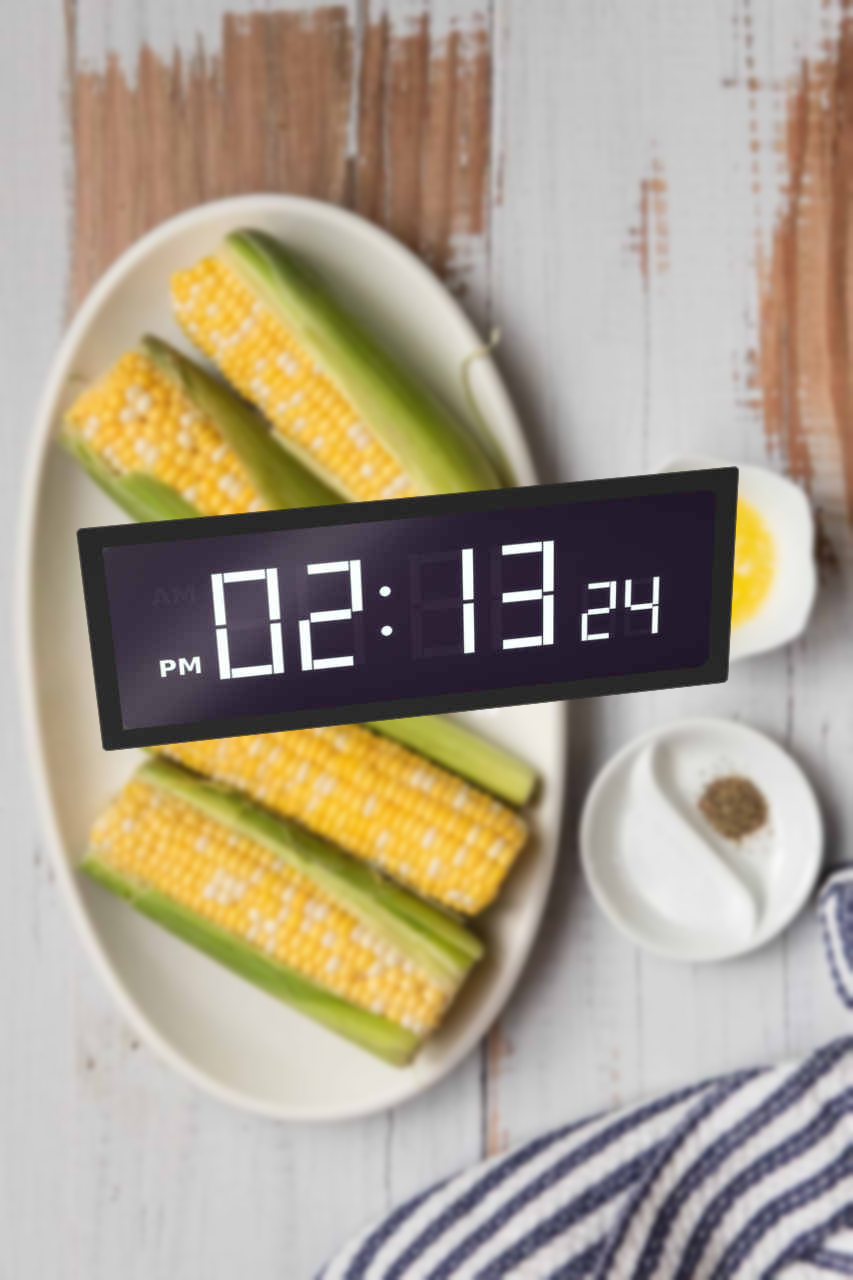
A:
2,13,24
